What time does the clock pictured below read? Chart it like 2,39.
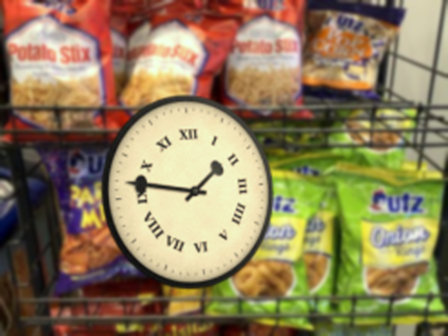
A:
1,47
